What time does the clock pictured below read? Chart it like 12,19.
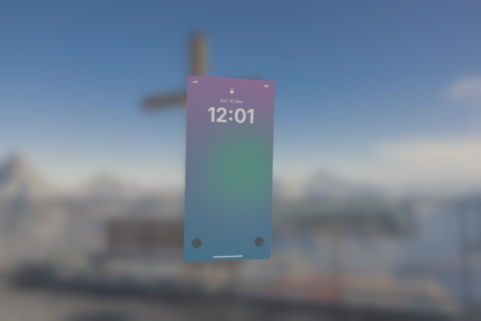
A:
12,01
